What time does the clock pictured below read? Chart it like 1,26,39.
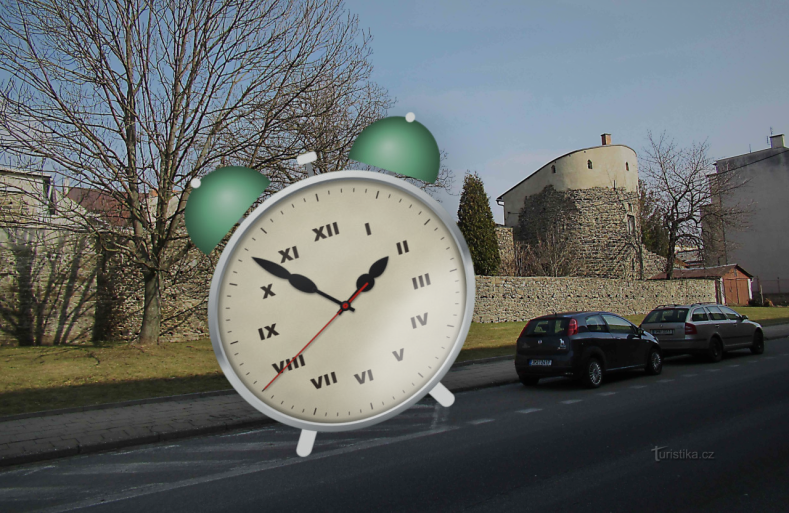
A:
1,52,40
